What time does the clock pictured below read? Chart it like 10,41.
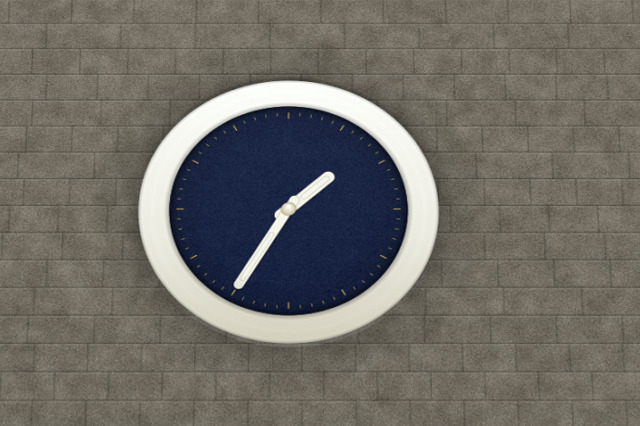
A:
1,35
